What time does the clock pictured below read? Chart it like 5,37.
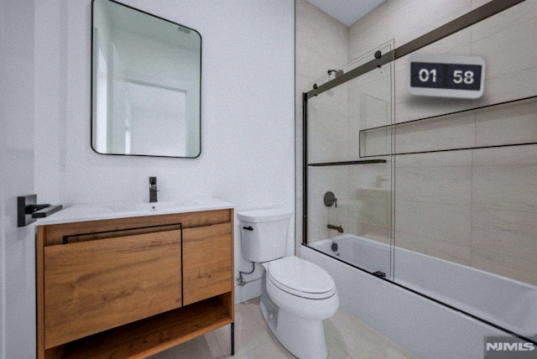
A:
1,58
